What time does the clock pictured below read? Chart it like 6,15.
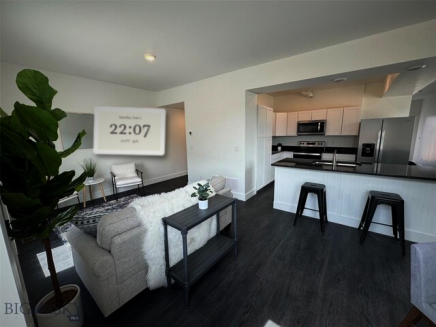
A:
22,07
